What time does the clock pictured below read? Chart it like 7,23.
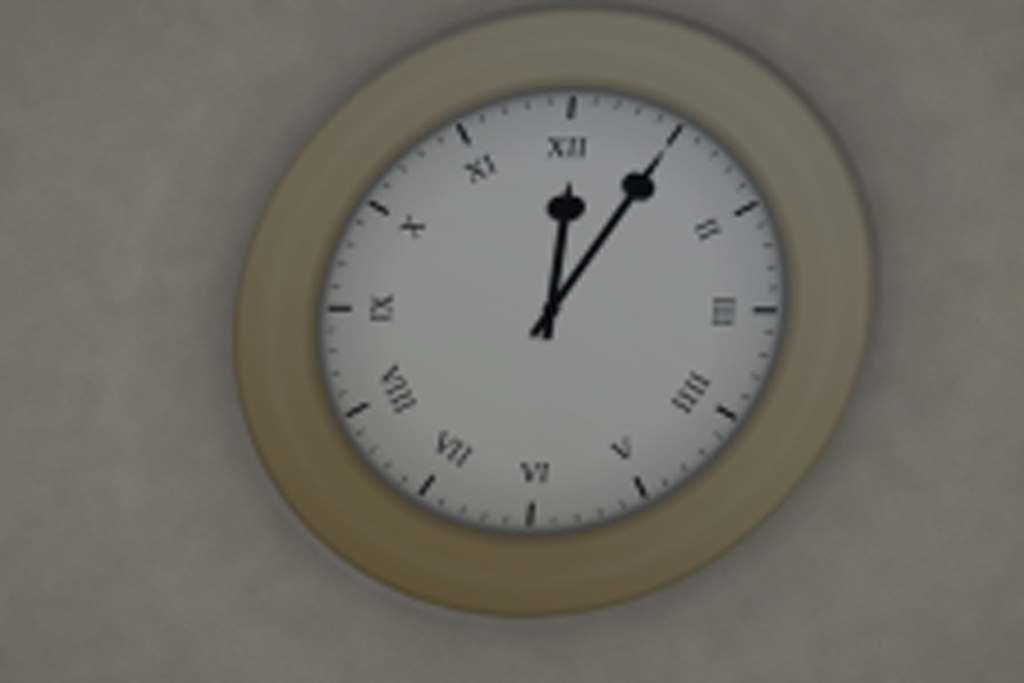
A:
12,05
